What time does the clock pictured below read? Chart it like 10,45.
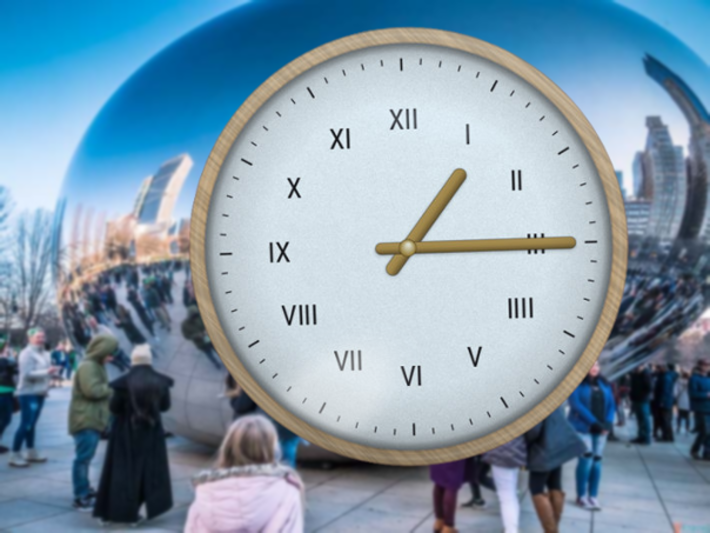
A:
1,15
